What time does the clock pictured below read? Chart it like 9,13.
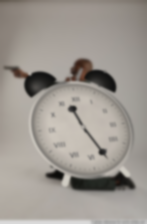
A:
11,26
